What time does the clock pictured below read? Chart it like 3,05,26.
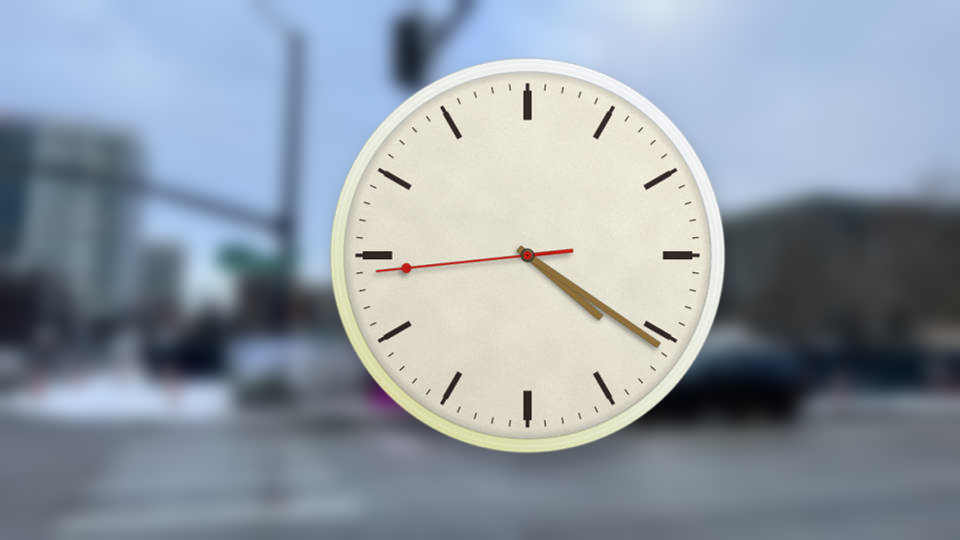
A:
4,20,44
